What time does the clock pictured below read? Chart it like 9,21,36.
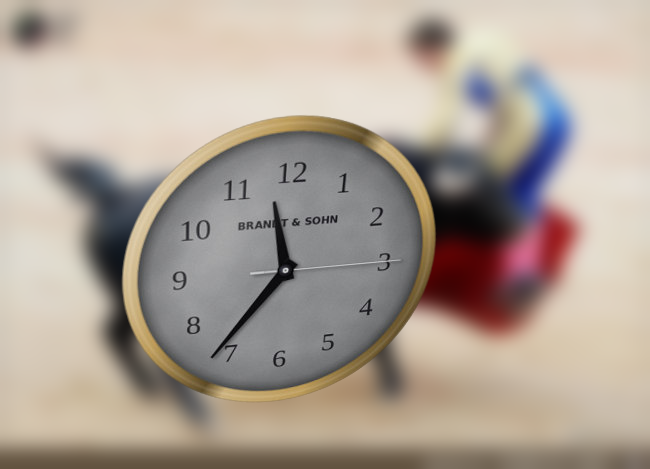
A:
11,36,15
